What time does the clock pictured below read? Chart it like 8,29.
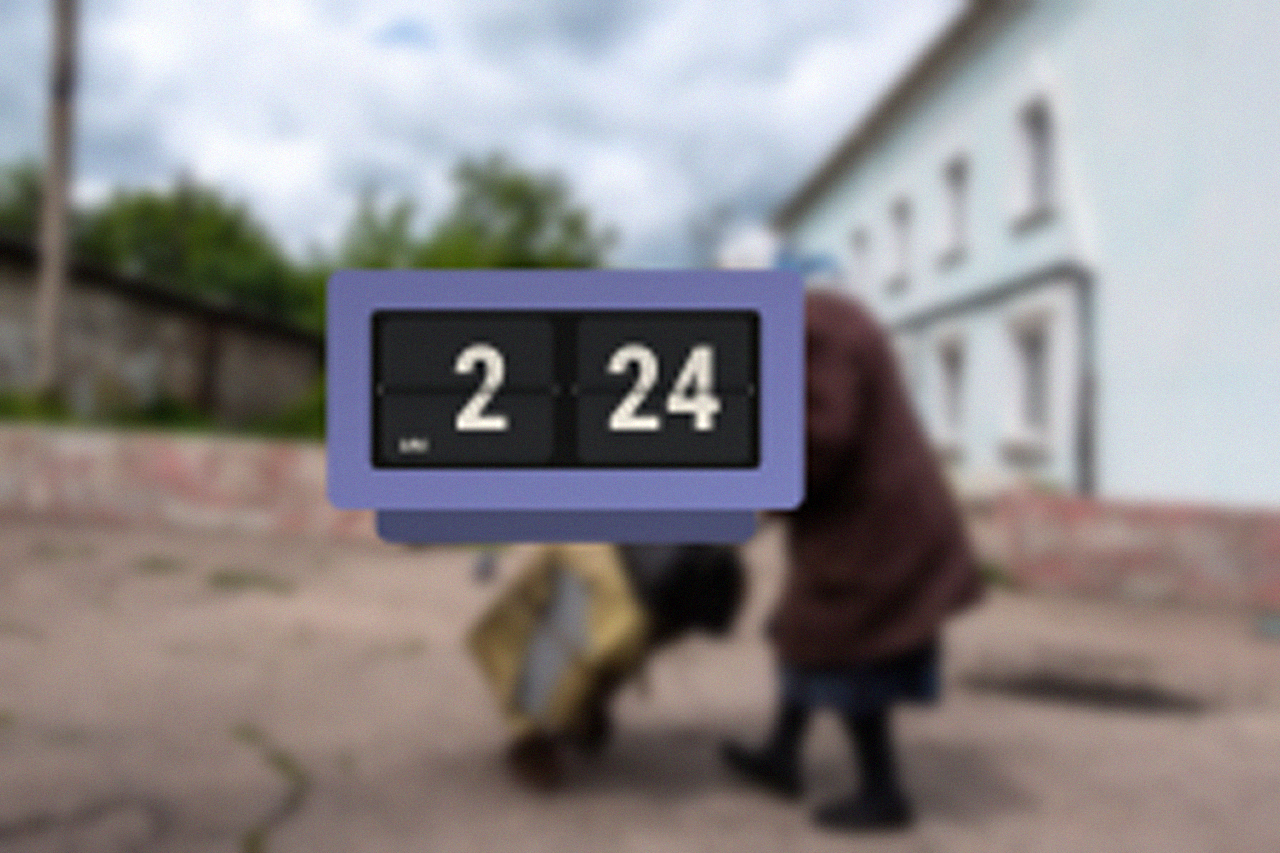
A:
2,24
